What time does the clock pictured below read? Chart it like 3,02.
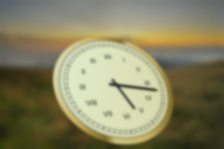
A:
5,17
